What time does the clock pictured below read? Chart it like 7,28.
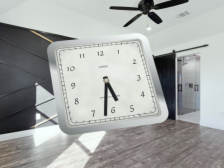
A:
5,32
